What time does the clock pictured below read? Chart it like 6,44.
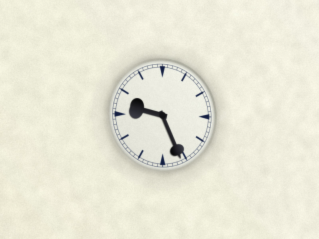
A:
9,26
